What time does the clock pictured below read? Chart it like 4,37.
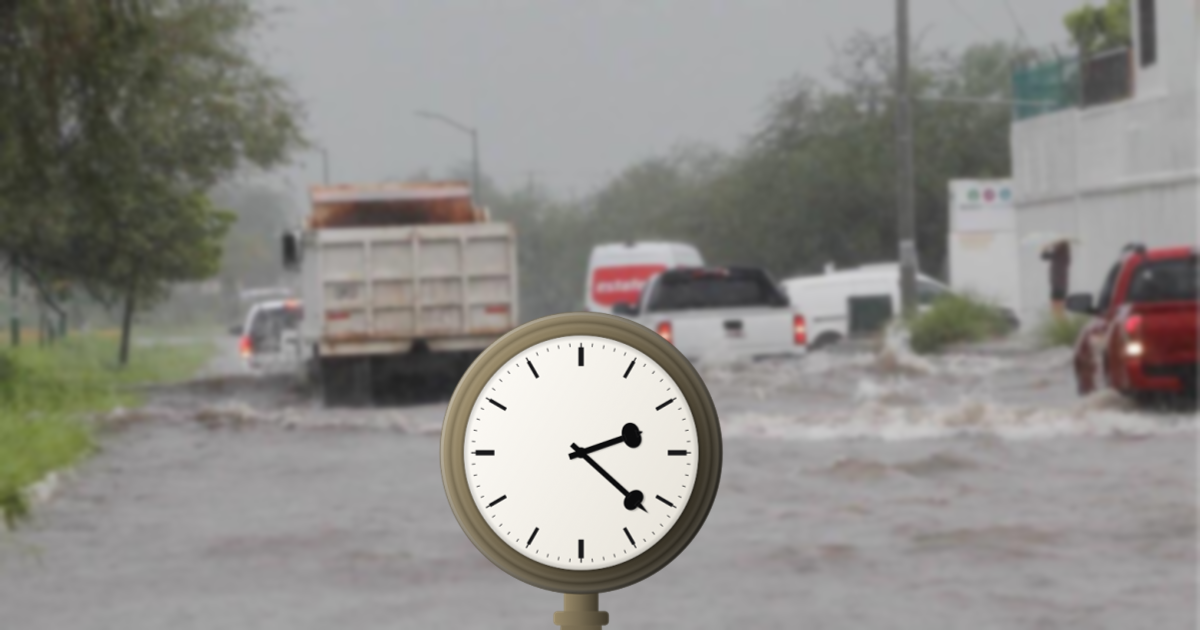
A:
2,22
